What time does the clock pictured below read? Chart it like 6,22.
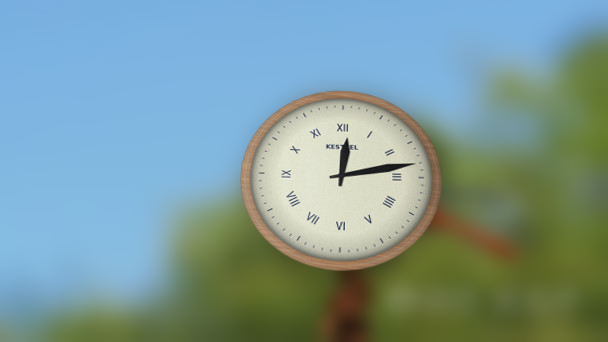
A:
12,13
